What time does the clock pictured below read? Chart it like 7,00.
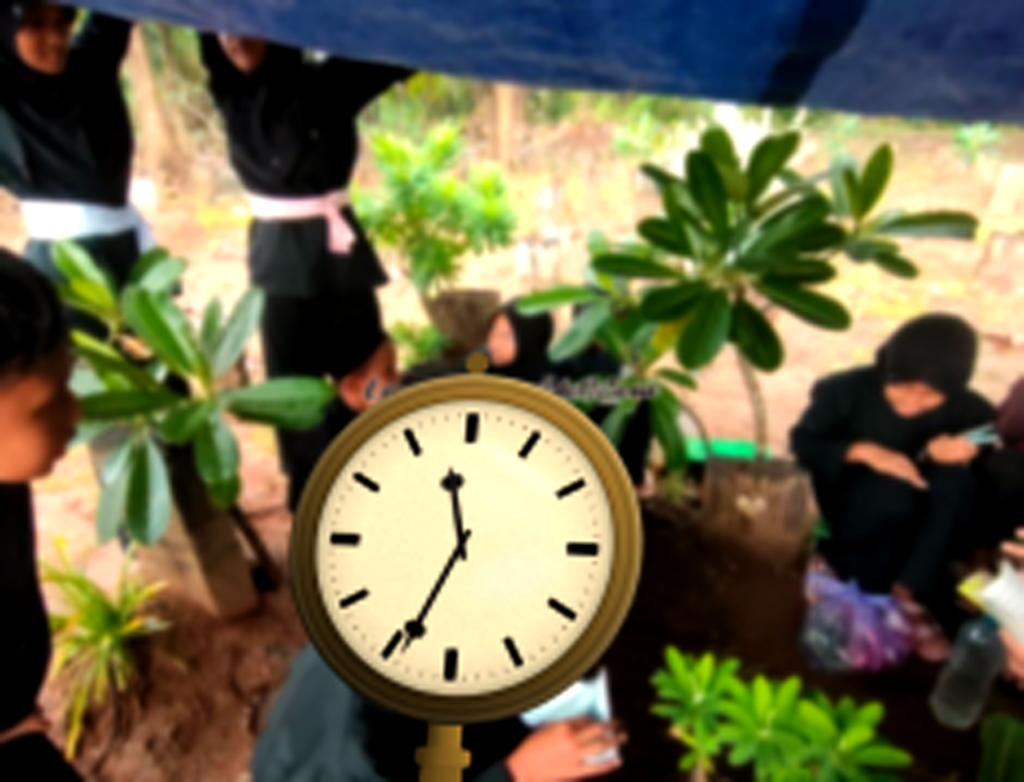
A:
11,34
